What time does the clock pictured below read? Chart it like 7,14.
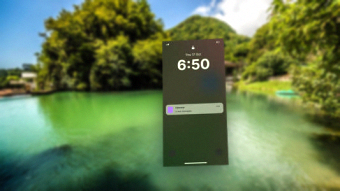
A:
6,50
